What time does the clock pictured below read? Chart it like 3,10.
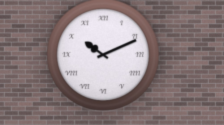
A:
10,11
